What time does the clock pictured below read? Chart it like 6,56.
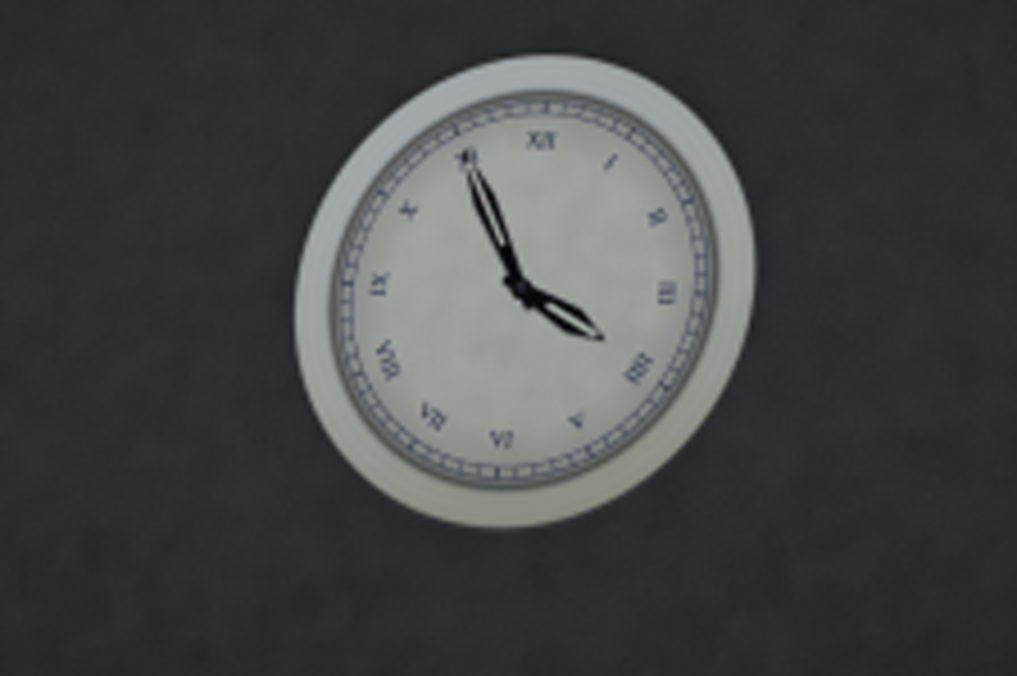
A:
3,55
